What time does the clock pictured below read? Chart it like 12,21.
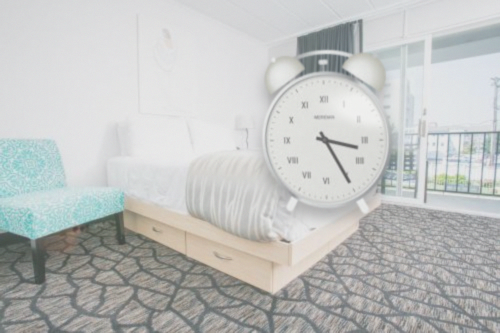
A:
3,25
